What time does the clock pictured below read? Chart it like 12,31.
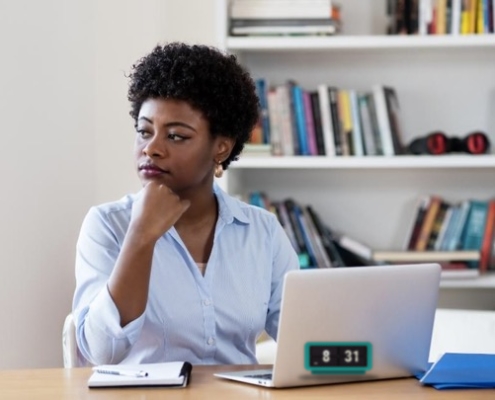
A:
8,31
